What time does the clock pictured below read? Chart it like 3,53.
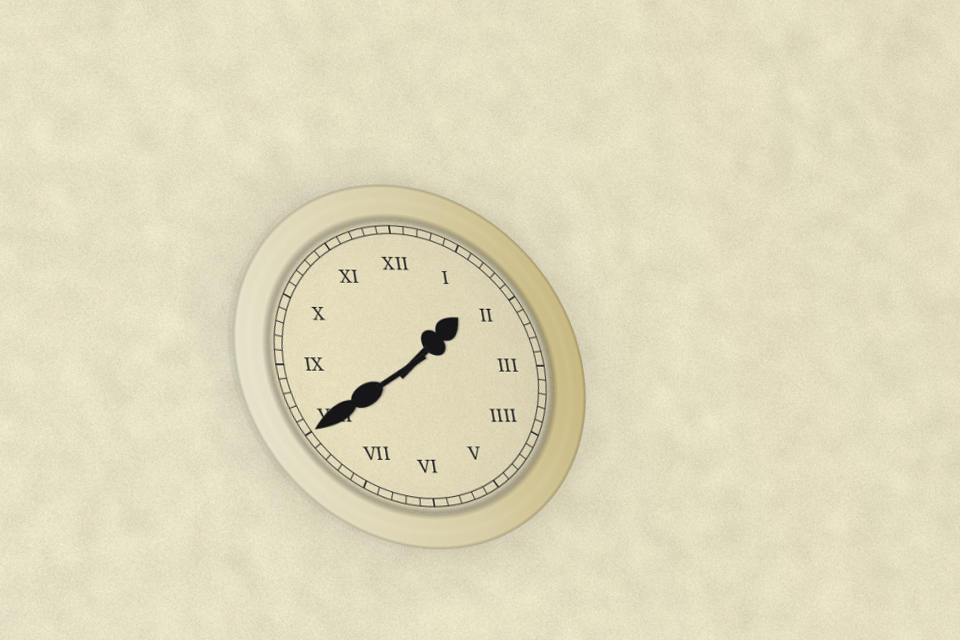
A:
1,40
